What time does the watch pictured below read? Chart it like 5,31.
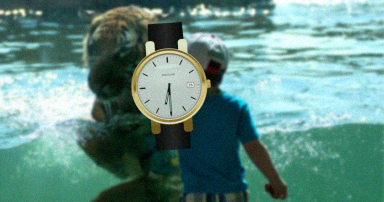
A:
6,30
